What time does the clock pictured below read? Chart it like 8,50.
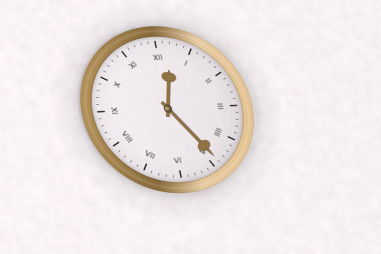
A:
12,24
